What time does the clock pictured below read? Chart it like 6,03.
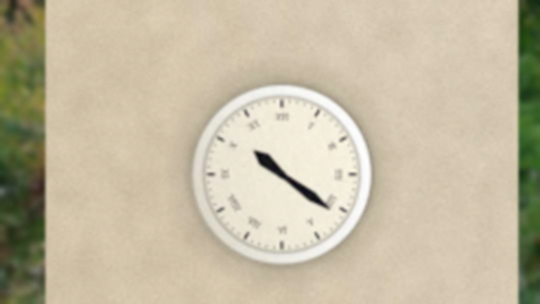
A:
10,21
